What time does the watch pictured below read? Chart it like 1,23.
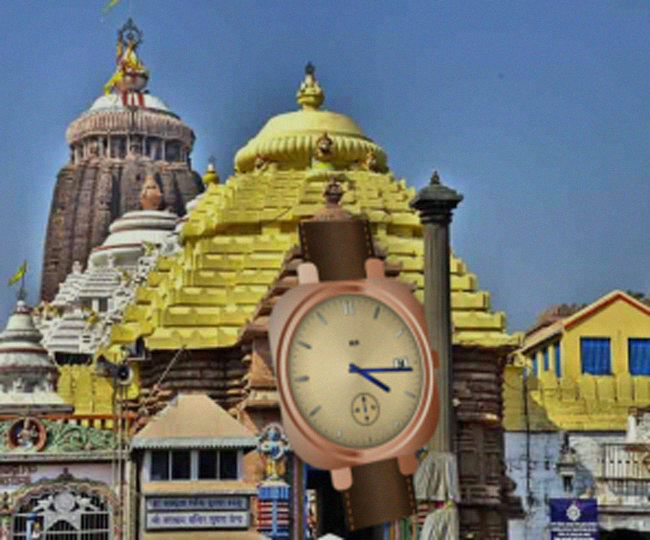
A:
4,16
